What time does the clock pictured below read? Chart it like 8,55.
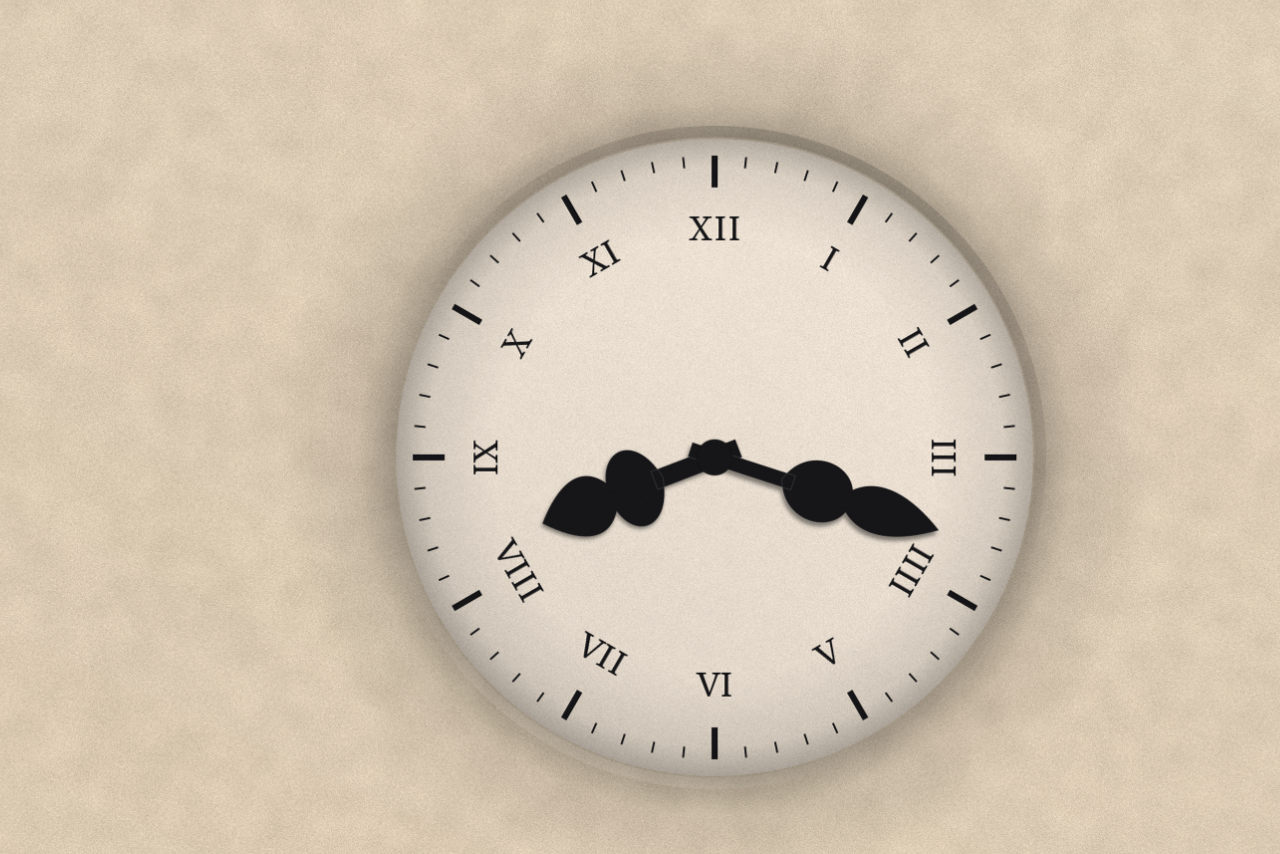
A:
8,18
